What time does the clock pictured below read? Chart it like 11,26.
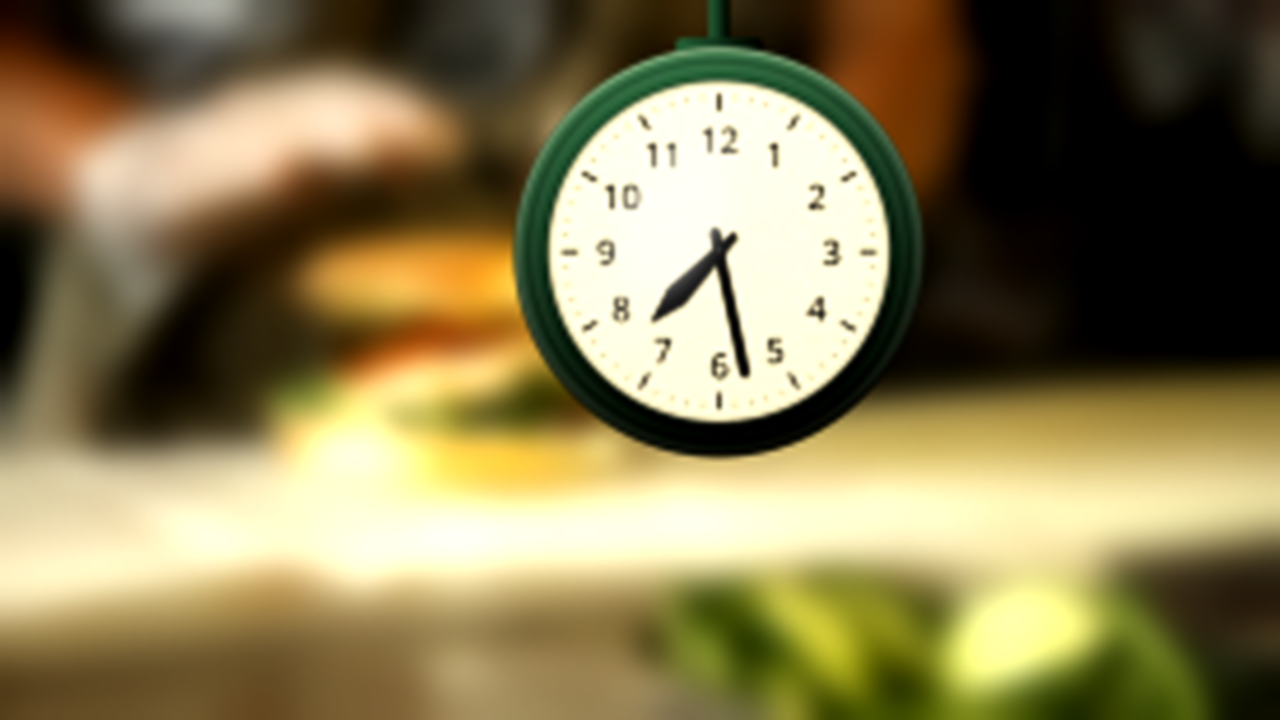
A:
7,28
